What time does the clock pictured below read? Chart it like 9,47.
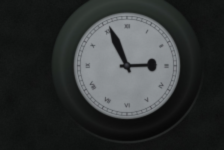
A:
2,56
